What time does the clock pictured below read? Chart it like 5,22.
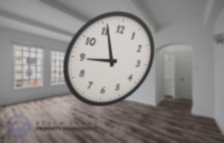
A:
8,56
